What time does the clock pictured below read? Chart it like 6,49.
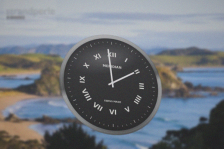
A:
1,59
